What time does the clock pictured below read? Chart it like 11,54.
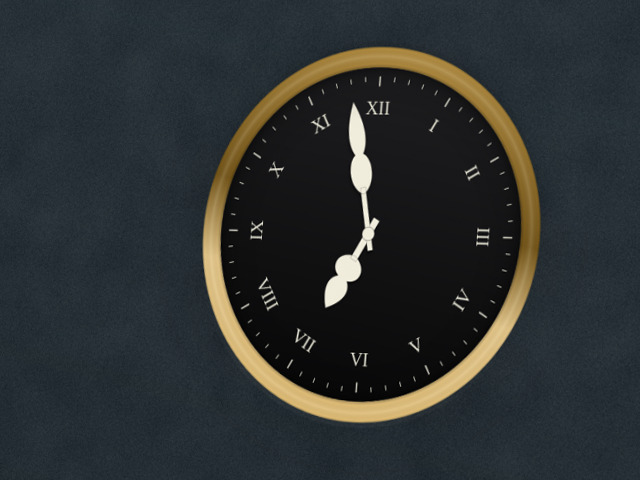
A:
6,58
